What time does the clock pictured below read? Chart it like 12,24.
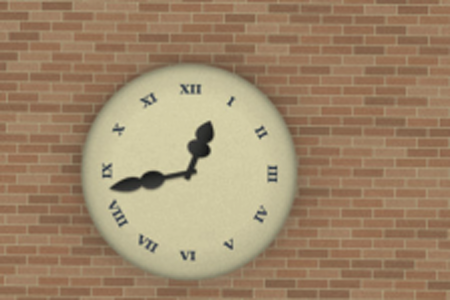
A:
12,43
